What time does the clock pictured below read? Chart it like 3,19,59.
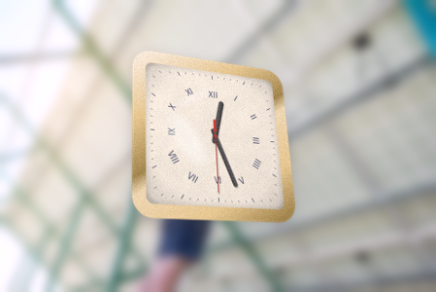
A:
12,26,30
